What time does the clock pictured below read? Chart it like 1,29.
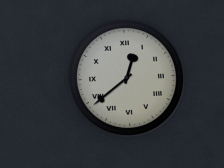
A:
12,39
